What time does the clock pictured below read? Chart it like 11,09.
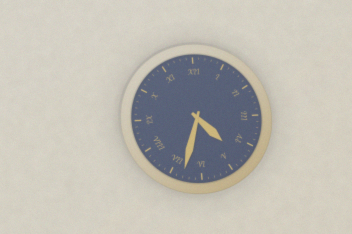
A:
4,33
